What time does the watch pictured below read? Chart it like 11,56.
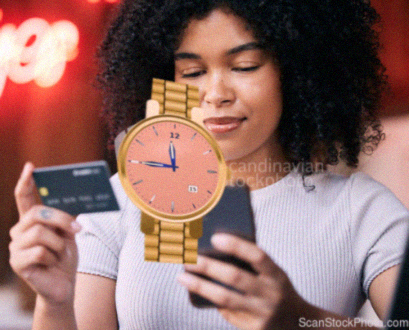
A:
11,45
